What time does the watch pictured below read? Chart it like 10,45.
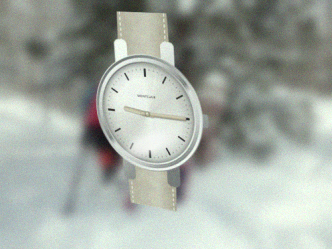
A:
9,15
